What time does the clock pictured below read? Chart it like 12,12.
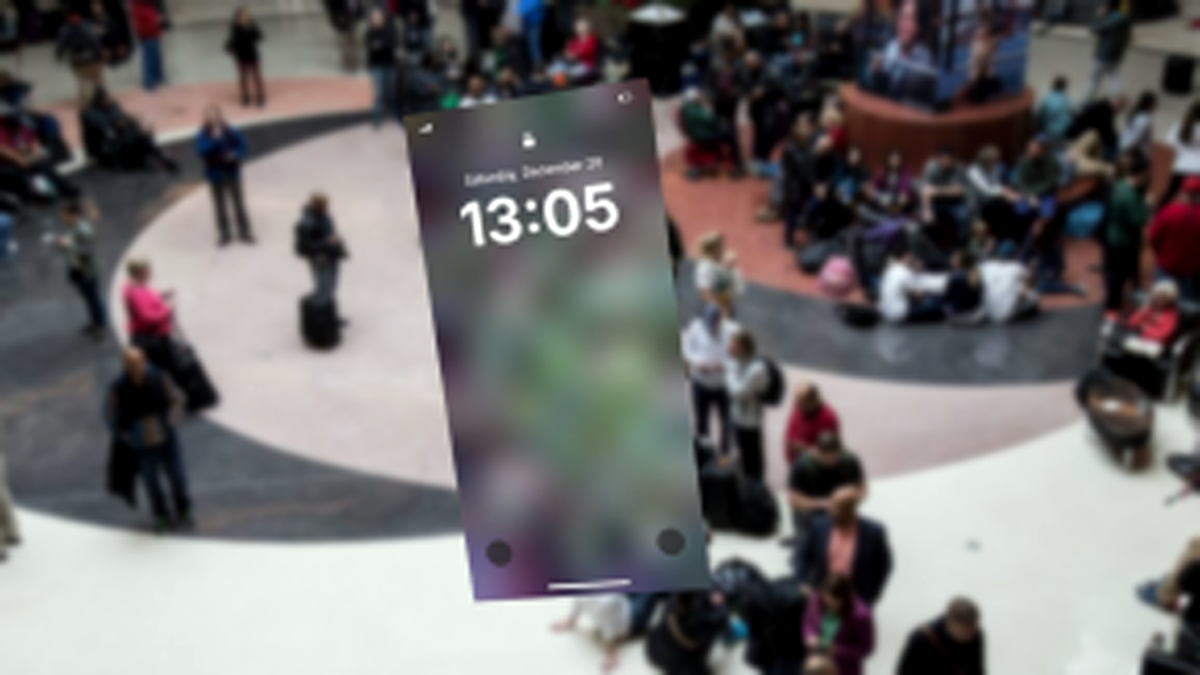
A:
13,05
